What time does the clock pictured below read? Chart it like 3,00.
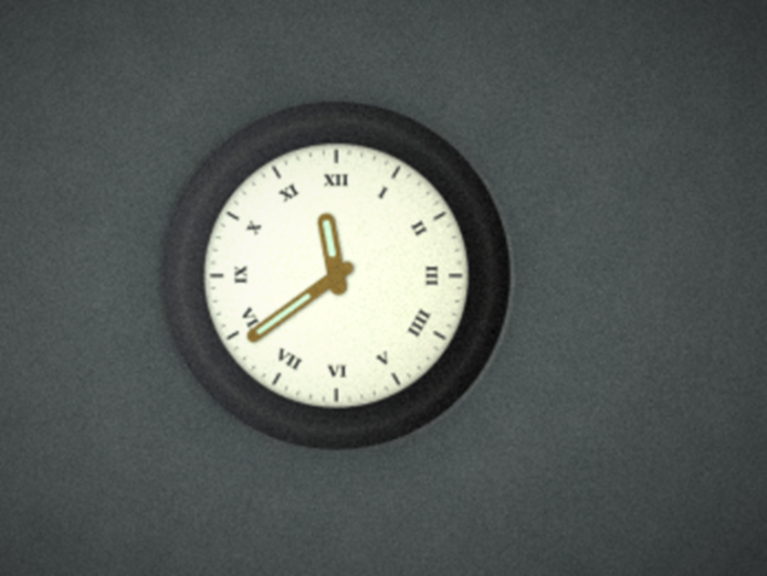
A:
11,39
